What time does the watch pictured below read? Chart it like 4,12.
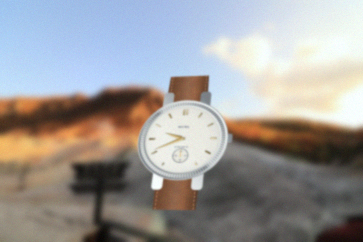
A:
9,41
